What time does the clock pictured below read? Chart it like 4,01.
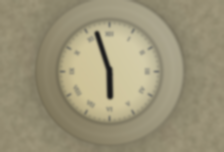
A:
5,57
